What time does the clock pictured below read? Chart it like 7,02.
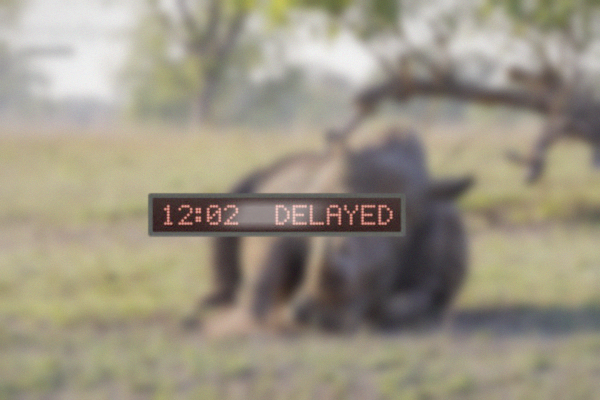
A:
12,02
